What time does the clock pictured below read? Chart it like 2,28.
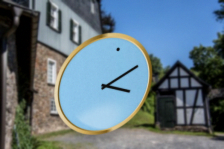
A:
3,08
